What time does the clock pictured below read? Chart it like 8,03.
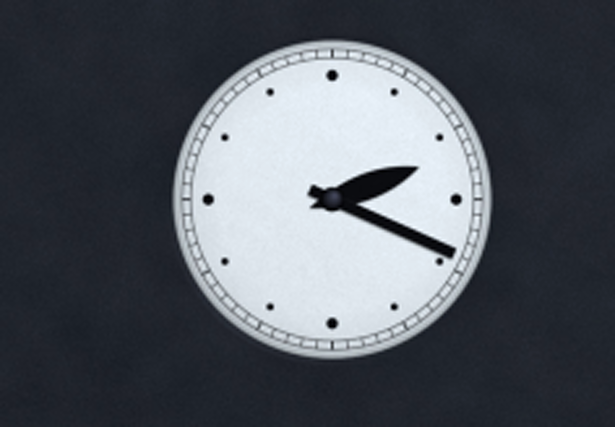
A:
2,19
